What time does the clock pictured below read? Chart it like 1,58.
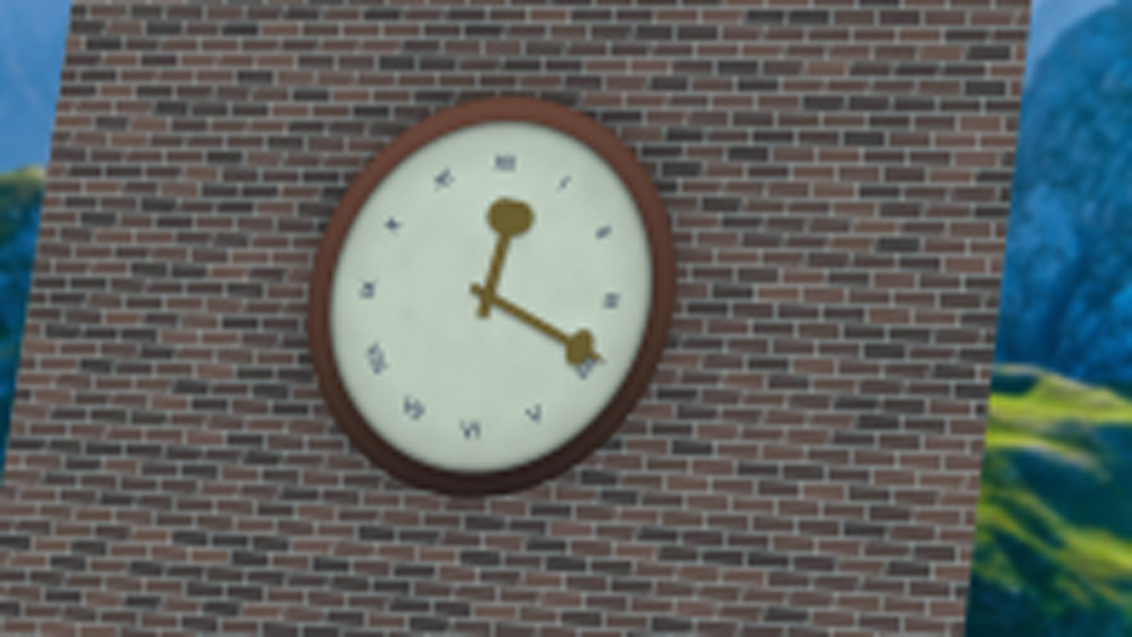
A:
12,19
